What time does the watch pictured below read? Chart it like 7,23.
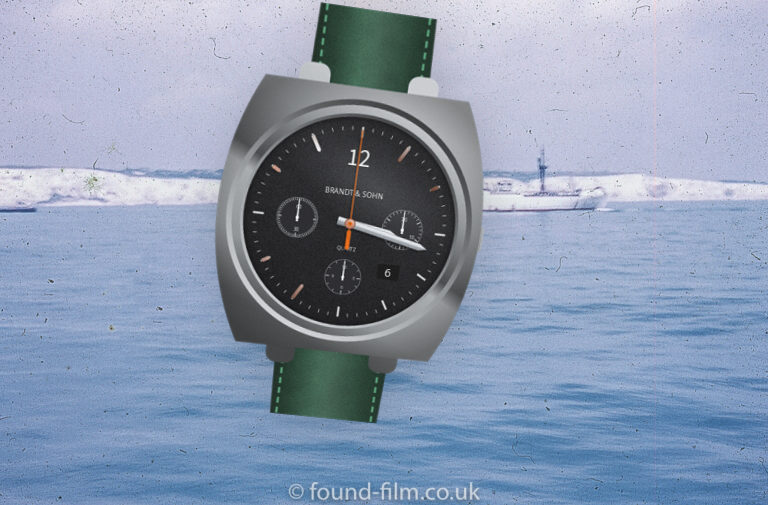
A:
3,17
